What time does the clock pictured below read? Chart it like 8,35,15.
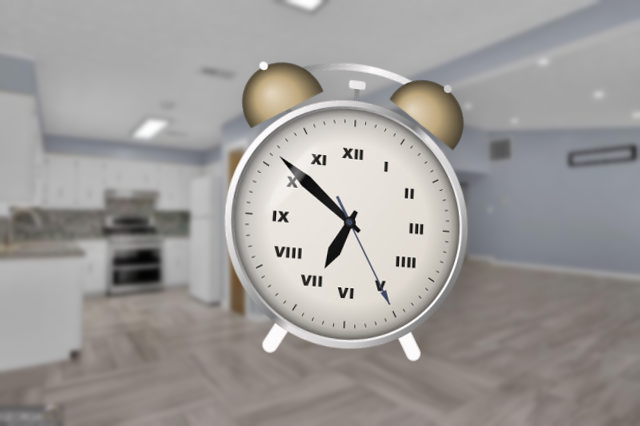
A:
6,51,25
